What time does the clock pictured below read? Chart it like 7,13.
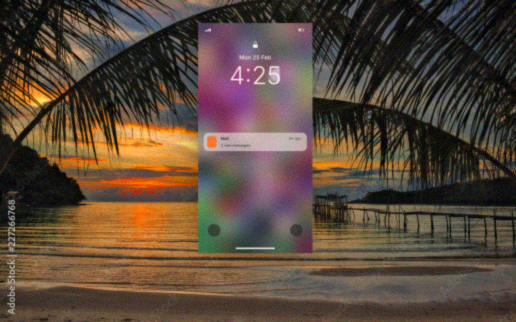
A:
4,25
